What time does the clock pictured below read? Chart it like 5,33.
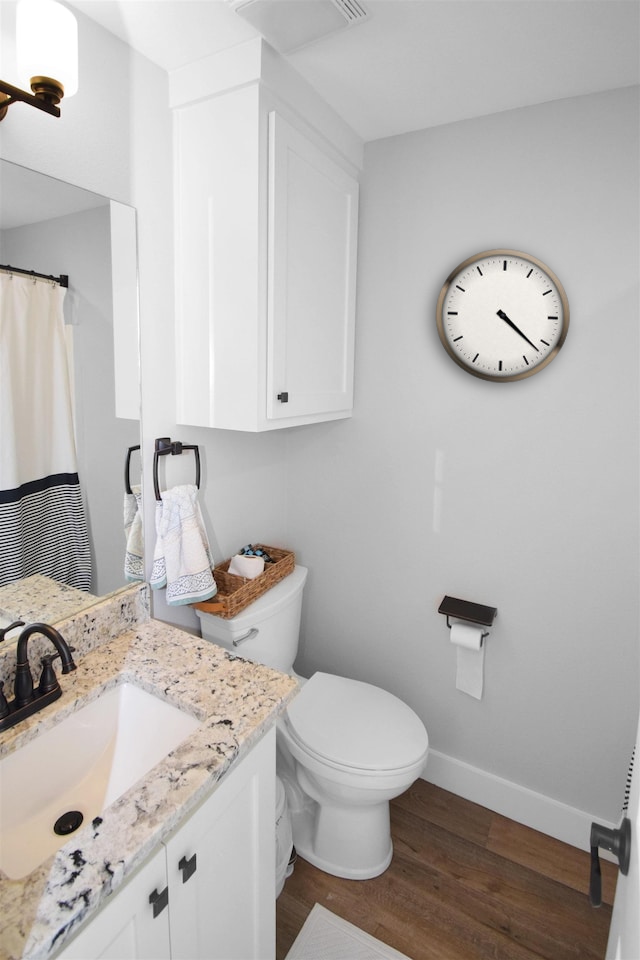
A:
4,22
